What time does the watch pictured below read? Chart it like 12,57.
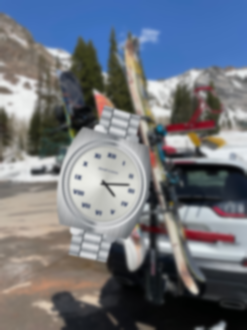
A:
4,13
